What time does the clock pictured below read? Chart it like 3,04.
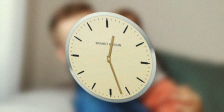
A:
12,27
